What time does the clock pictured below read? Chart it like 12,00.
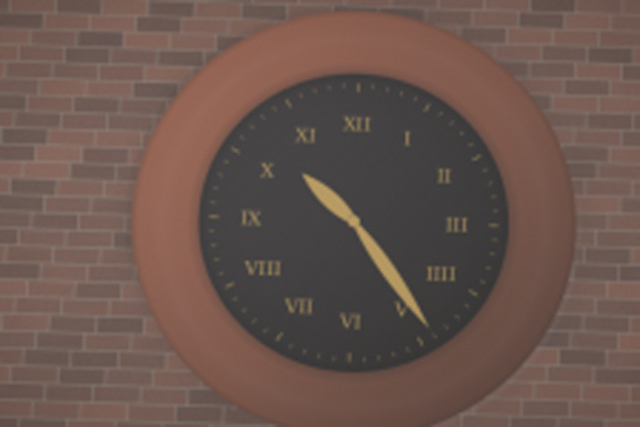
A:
10,24
